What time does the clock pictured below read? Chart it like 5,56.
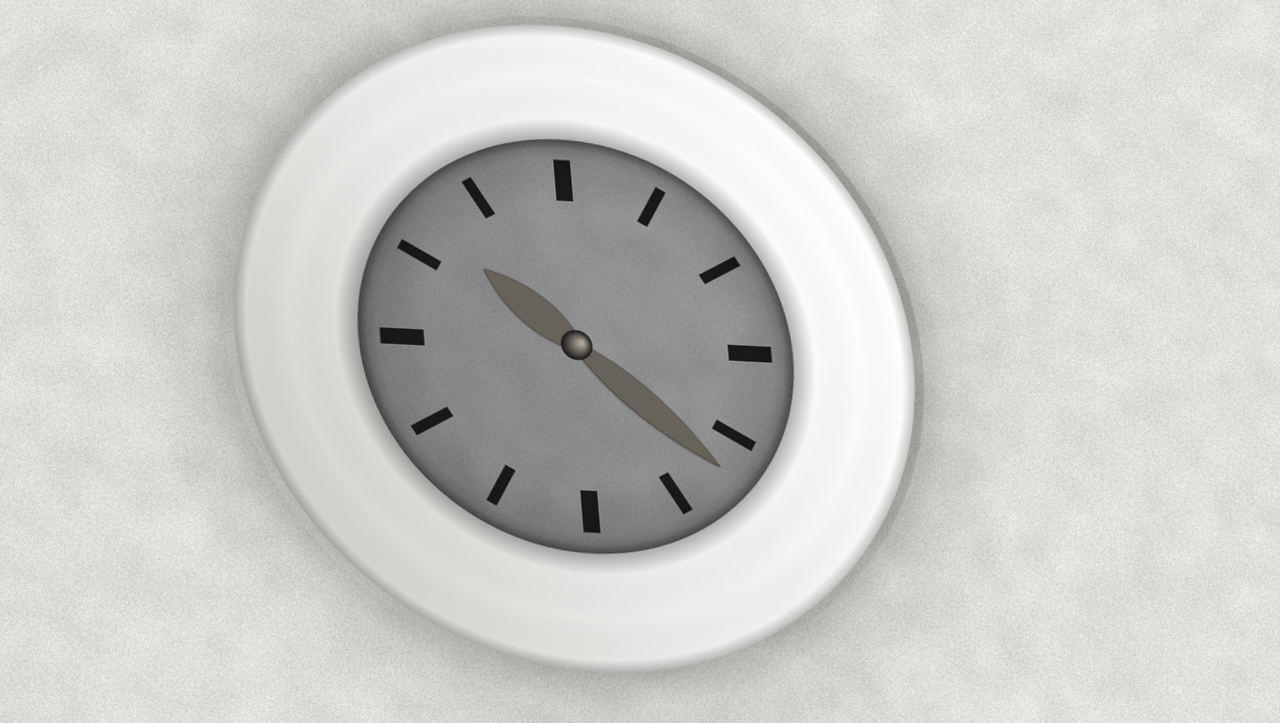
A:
10,22
